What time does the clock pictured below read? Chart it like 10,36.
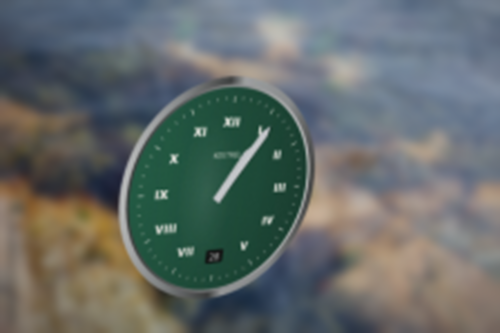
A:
1,06
